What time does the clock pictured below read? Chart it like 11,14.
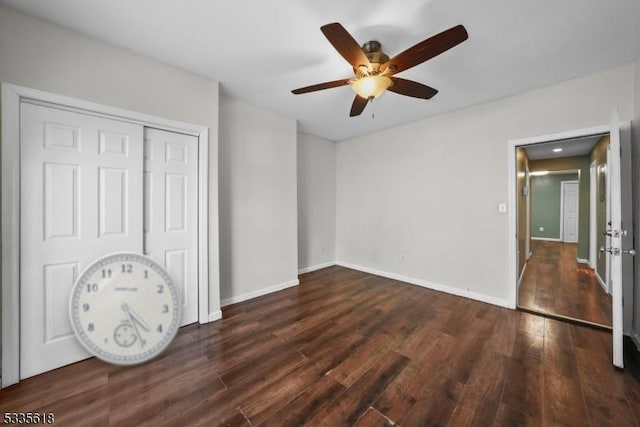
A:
4,26
